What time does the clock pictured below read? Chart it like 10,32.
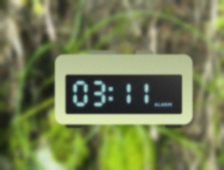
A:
3,11
